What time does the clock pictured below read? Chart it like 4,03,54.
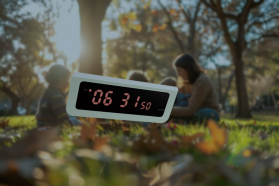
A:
6,31,50
